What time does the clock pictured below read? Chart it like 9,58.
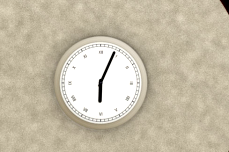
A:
6,04
